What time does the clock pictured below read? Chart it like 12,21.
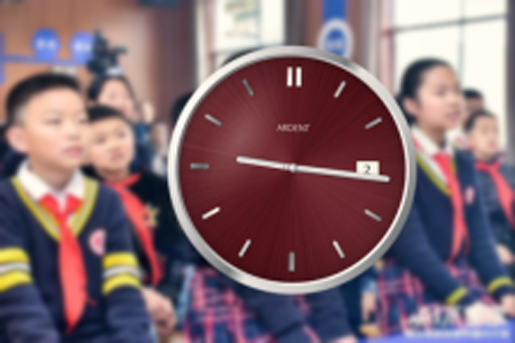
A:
9,16
